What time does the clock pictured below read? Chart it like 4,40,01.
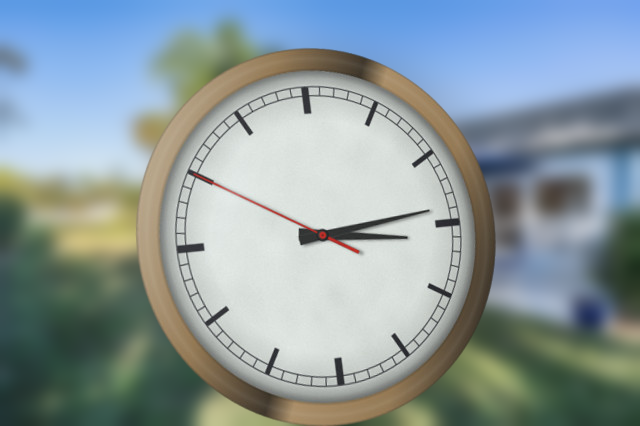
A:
3,13,50
